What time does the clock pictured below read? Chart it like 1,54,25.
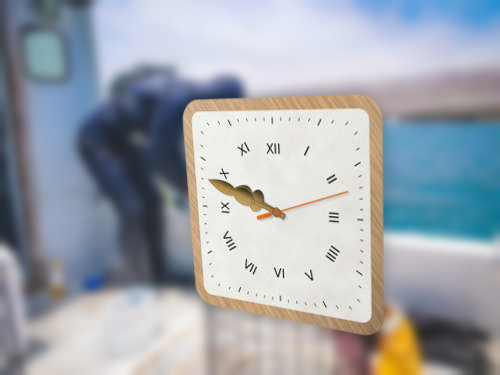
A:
9,48,12
